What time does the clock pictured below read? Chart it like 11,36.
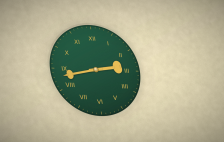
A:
2,43
